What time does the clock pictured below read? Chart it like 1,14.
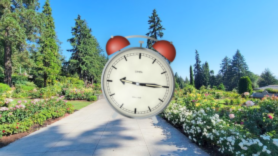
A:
9,15
